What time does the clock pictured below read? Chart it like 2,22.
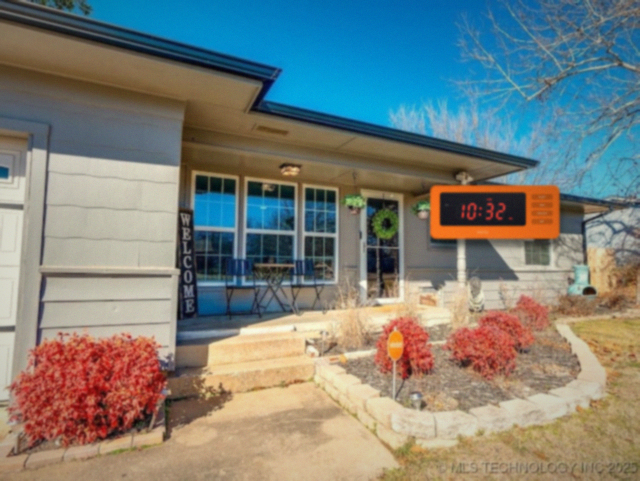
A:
10,32
